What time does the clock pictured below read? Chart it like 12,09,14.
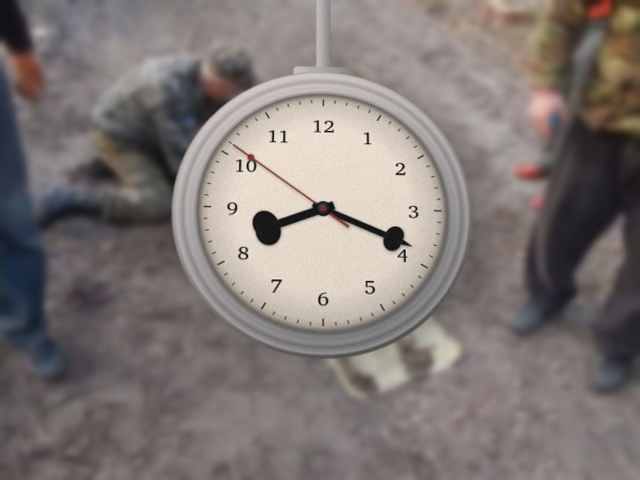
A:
8,18,51
